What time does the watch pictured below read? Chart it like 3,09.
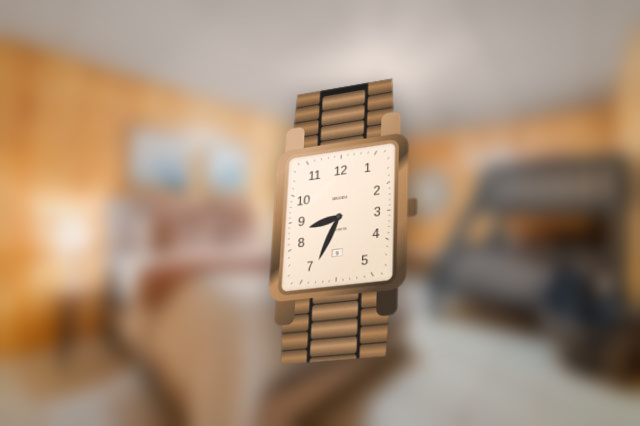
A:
8,34
